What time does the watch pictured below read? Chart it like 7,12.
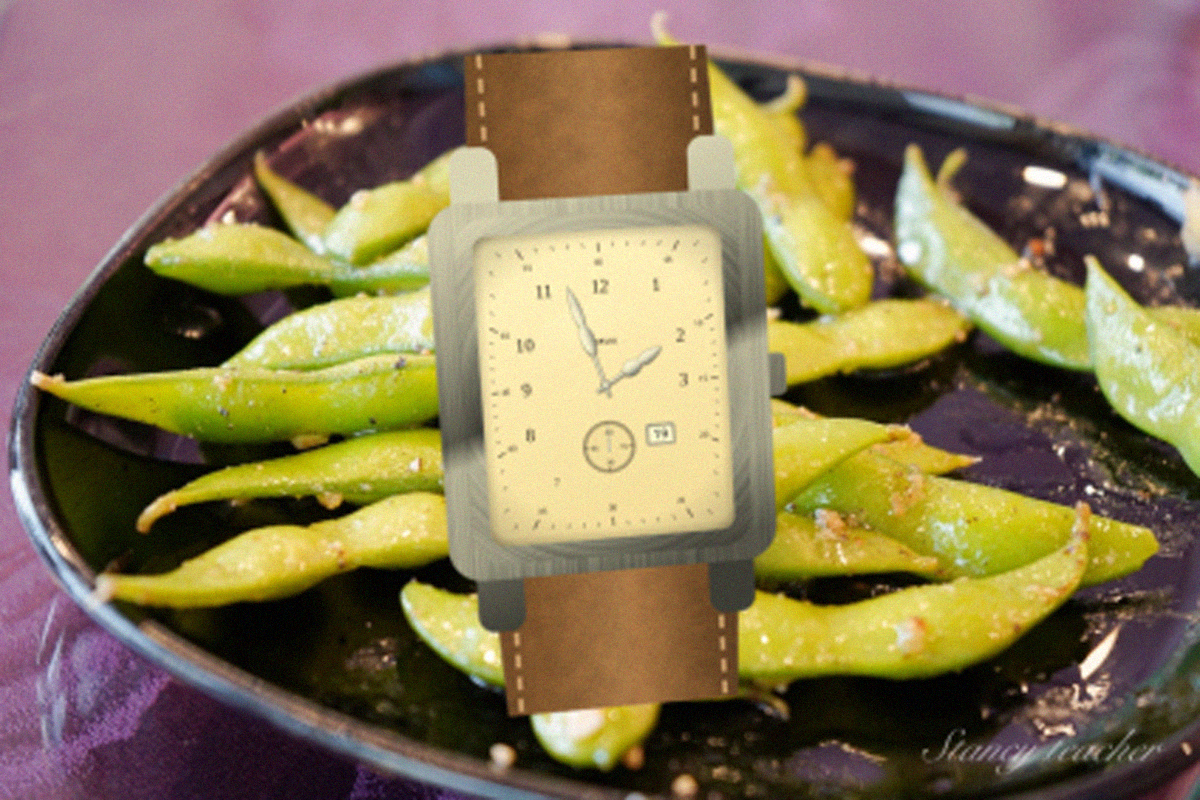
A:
1,57
